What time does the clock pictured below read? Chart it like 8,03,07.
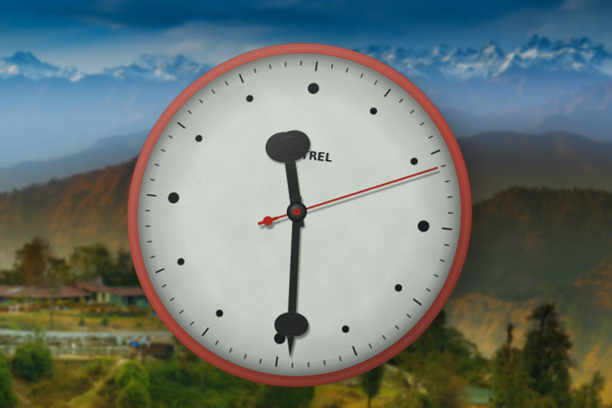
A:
11,29,11
